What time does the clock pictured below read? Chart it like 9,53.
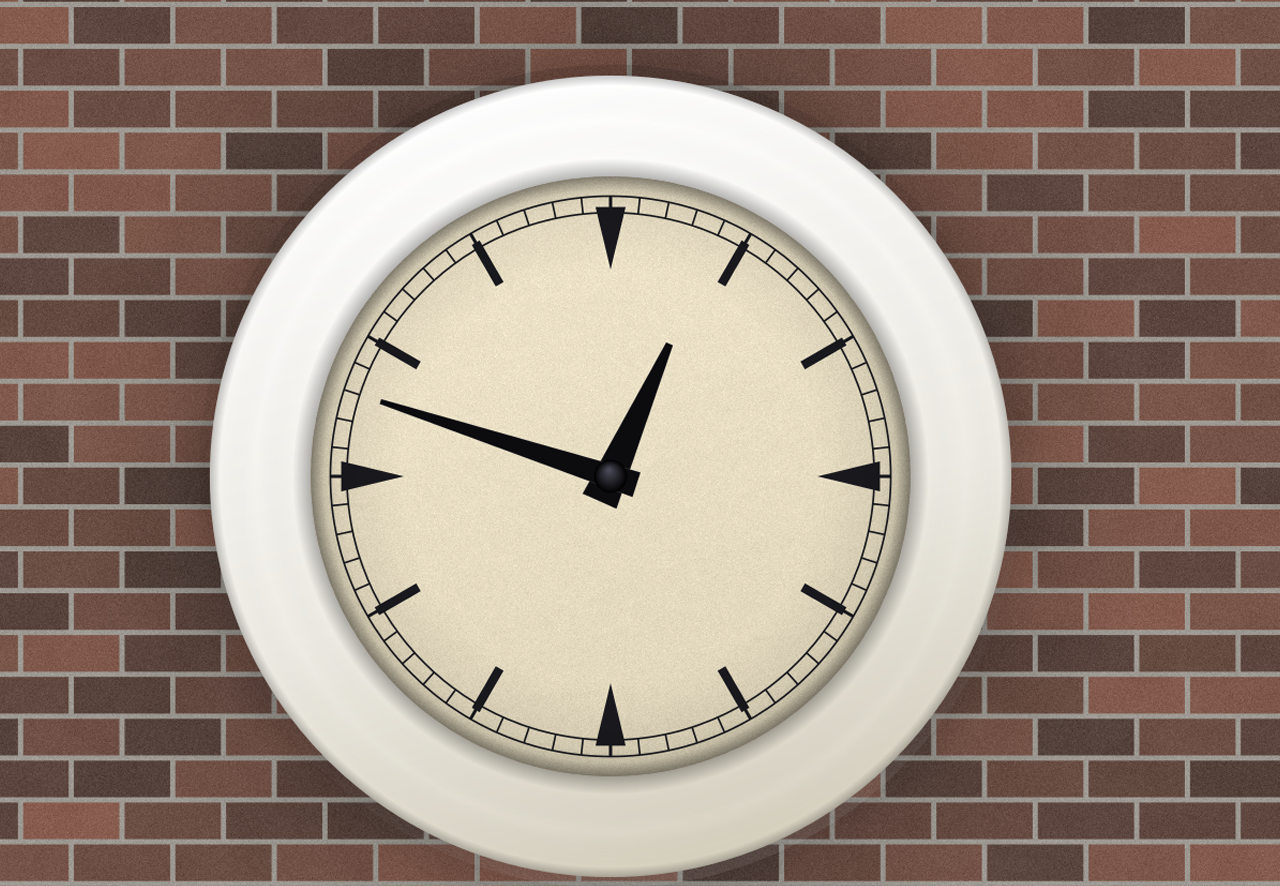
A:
12,48
